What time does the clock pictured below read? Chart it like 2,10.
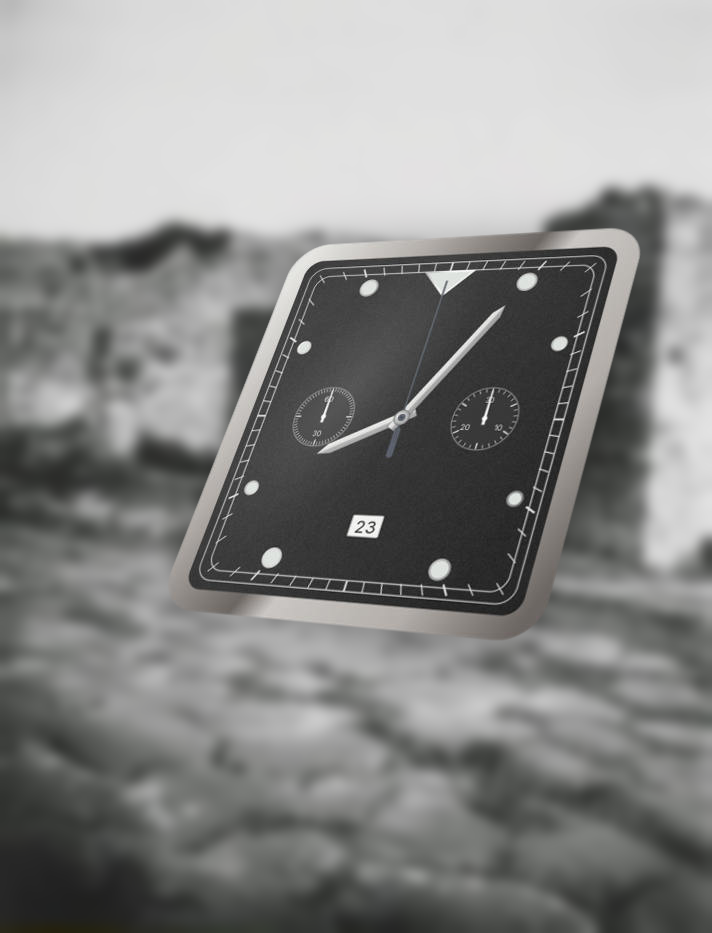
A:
8,05
